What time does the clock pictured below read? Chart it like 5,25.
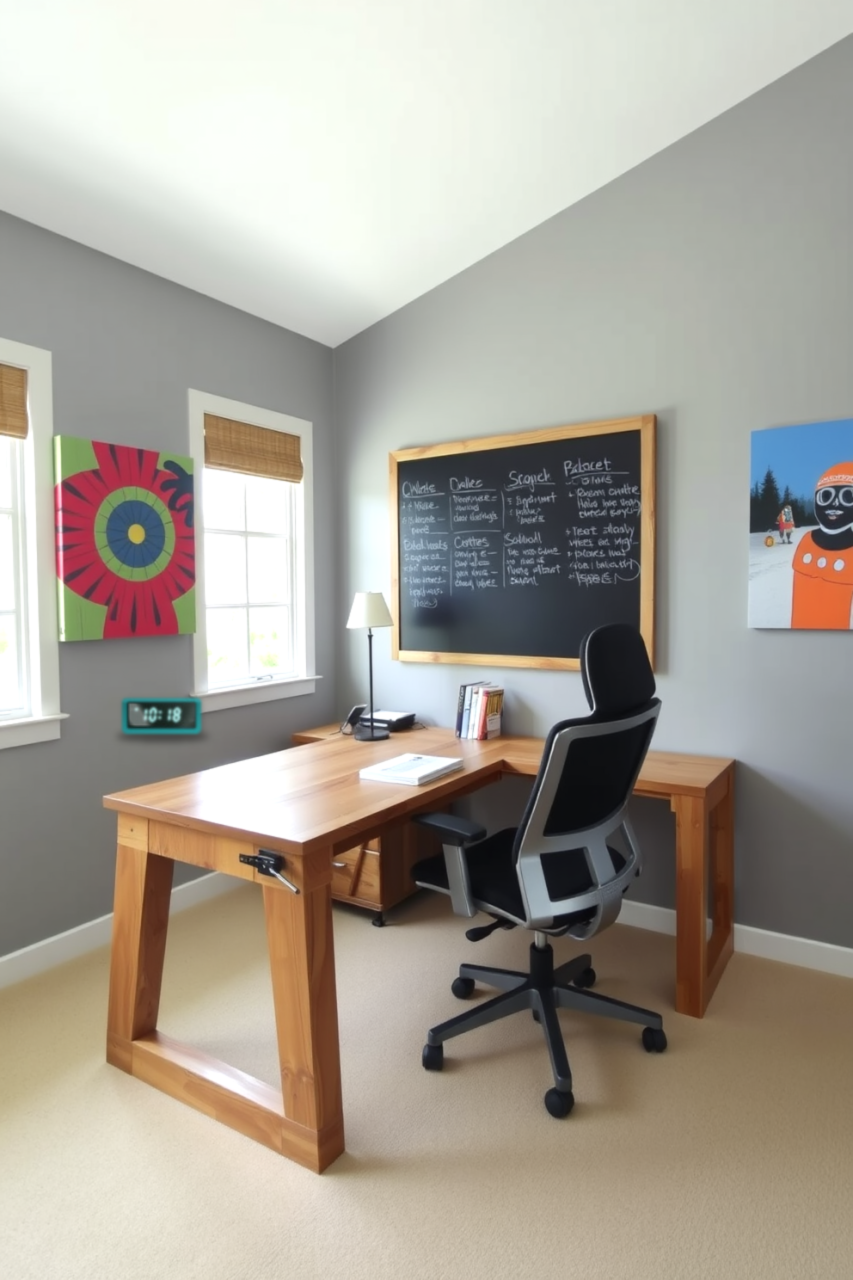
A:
10,18
